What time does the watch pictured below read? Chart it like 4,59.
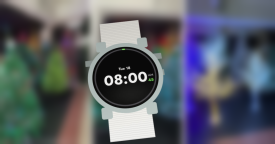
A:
8,00
